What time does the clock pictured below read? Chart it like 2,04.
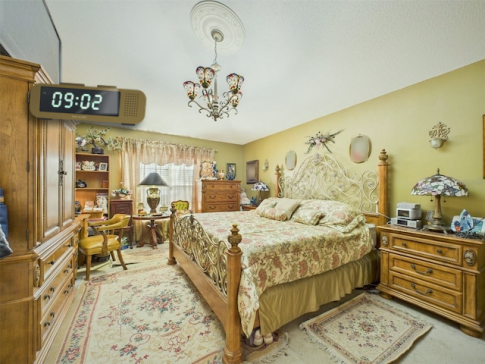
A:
9,02
